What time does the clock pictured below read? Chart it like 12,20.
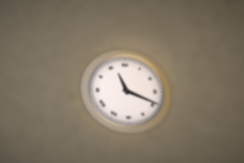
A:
11,19
